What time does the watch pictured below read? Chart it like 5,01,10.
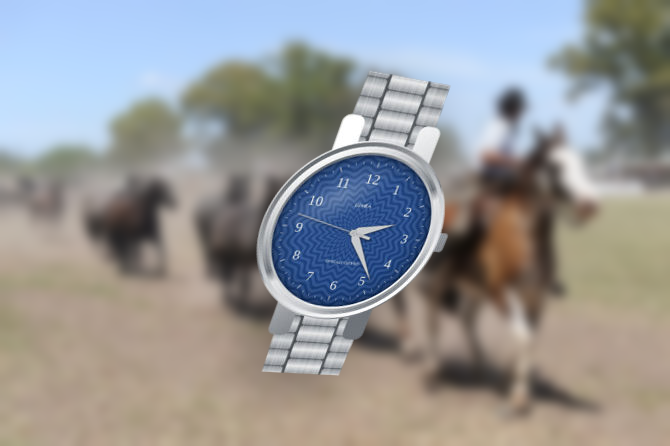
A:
2,23,47
